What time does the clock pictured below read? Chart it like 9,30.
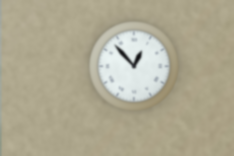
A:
12,53
